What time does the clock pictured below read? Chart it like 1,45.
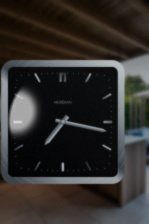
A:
7,17
